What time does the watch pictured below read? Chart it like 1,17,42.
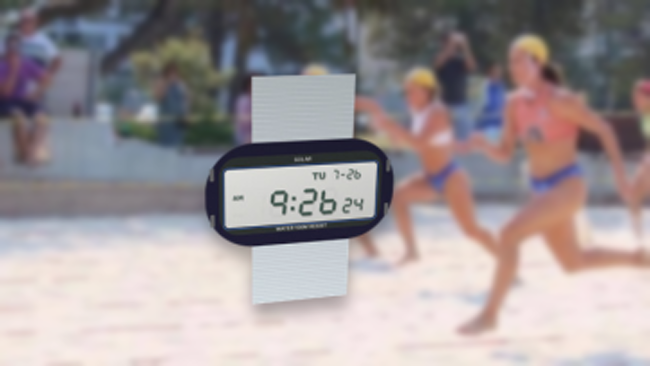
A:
9,26,24
